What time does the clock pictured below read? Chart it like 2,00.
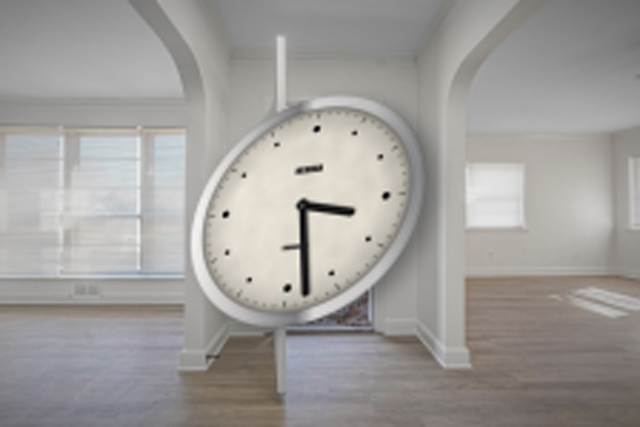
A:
3,28
